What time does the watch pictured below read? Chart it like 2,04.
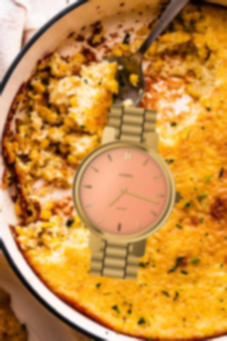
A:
7,17
